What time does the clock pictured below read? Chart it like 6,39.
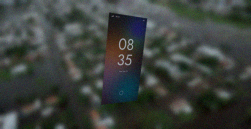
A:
8,35
